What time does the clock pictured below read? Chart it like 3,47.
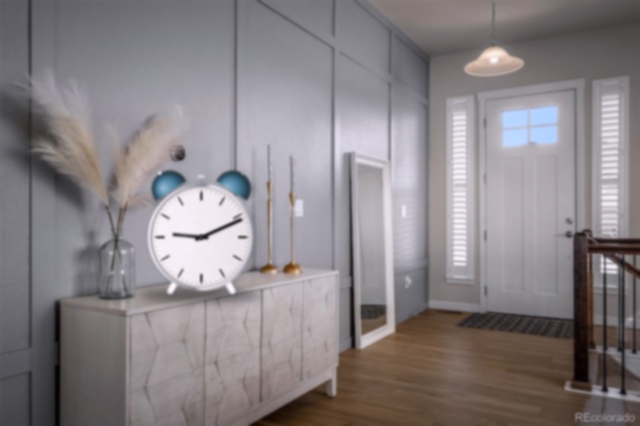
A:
9,11
